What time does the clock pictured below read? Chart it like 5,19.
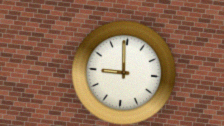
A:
8,59
